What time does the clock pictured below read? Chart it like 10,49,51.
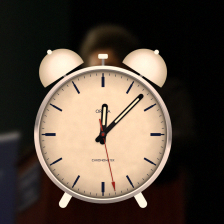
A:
12,07,28
